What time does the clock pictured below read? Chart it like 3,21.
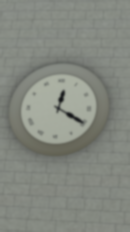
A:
12,20
